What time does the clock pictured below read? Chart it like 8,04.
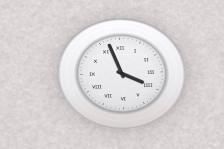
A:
3,57
